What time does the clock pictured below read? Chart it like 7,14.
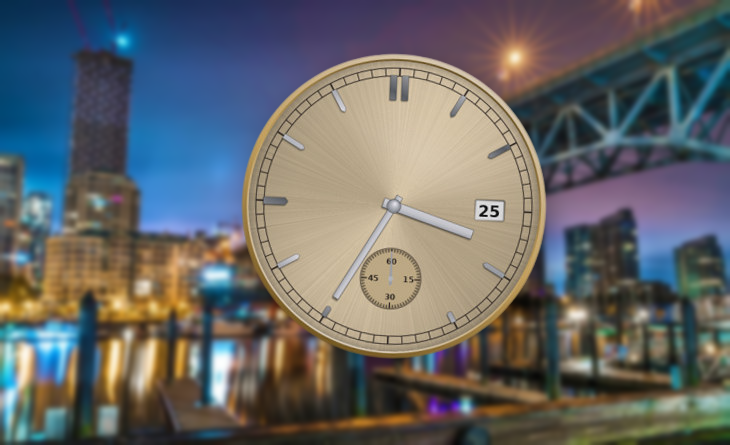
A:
3,35
